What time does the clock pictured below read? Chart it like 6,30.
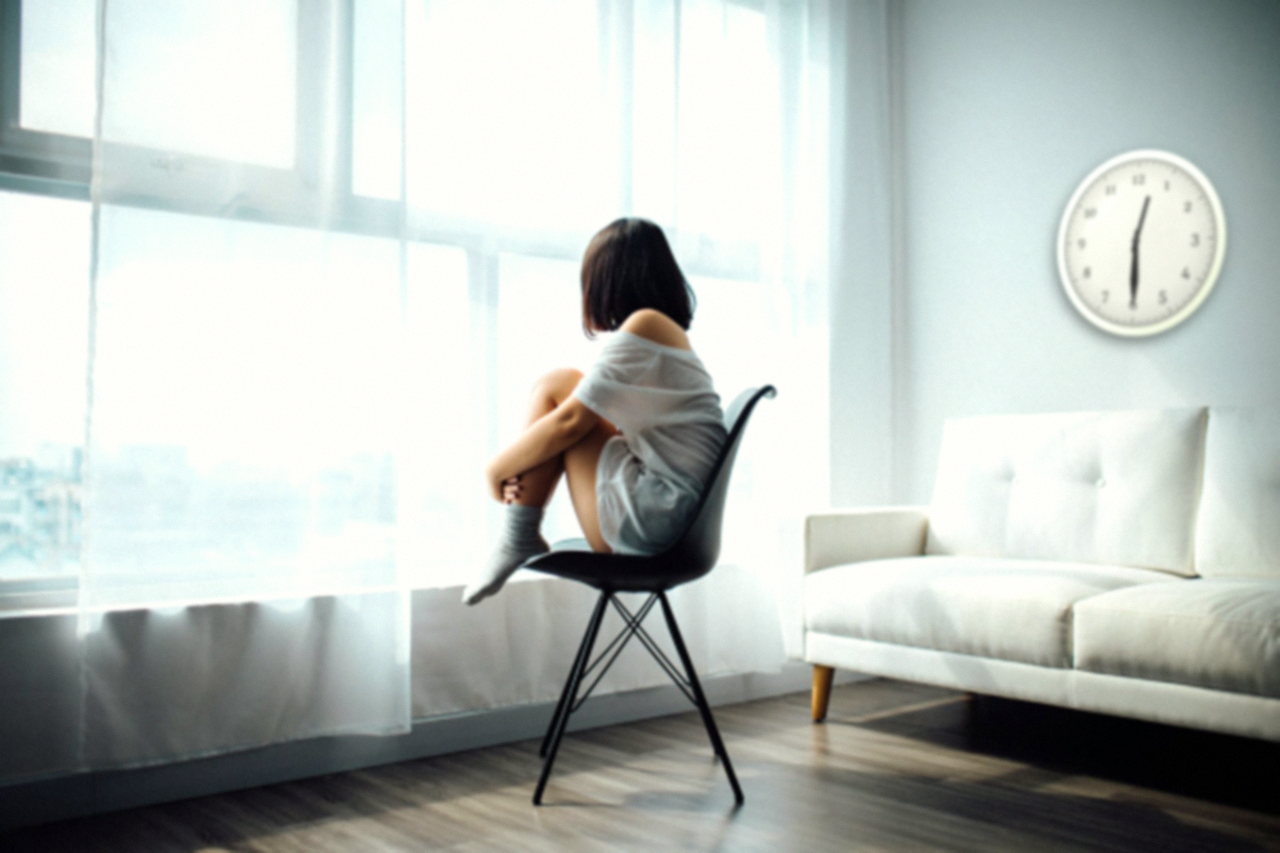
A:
12,30
